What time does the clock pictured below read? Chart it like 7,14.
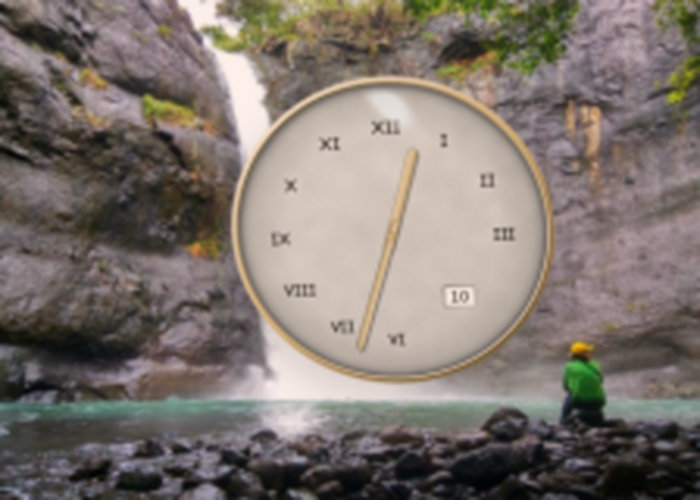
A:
12,33
